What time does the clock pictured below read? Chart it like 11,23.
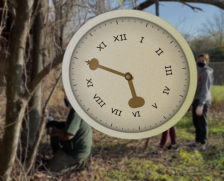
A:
5,50
